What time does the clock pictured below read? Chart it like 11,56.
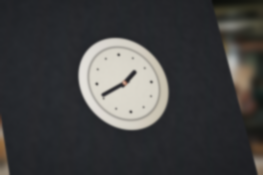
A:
1,41
